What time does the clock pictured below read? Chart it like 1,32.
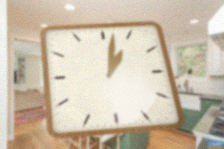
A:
1,02
